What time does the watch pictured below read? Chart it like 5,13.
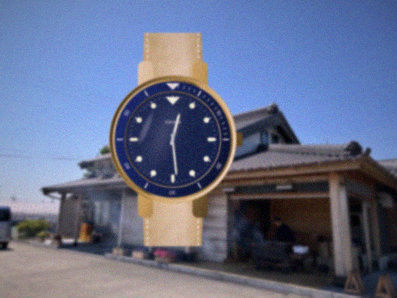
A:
12,29
